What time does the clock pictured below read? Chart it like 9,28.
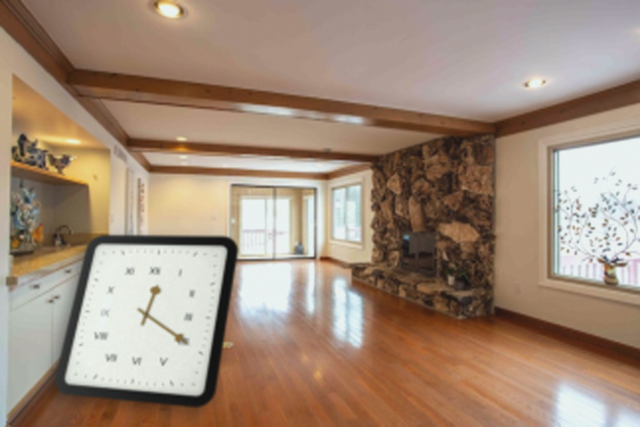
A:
12,20
